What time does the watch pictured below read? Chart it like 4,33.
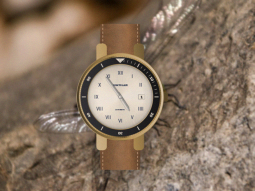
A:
4,54
